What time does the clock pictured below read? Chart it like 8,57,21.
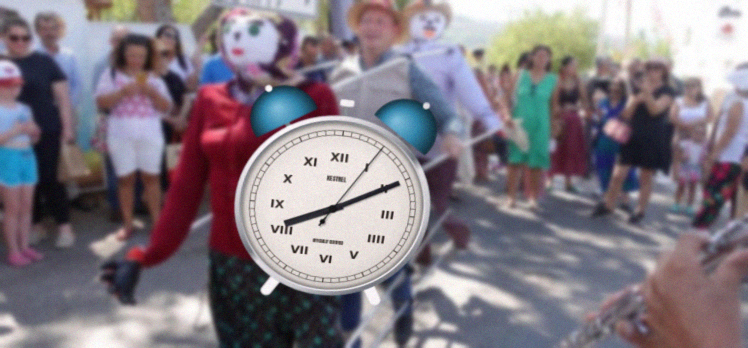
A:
8,10,05
